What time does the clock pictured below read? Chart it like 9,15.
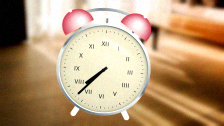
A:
7,37
